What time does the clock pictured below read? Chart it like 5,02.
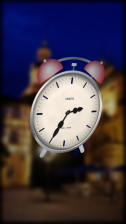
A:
2,35
